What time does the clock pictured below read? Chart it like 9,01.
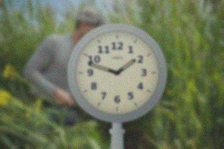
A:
1,48
